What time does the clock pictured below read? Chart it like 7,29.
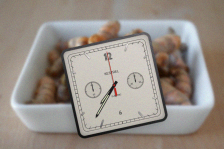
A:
7,37
